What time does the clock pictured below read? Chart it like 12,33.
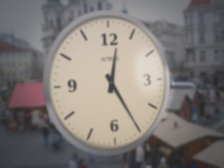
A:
12,25
